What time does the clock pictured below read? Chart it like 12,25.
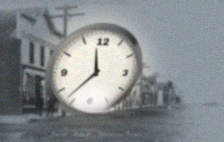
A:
11,37
